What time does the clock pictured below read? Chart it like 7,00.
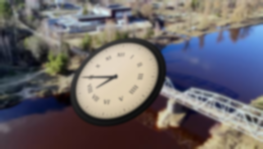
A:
7,45
